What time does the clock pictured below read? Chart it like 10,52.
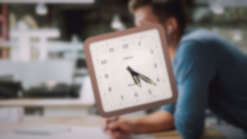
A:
5,22
